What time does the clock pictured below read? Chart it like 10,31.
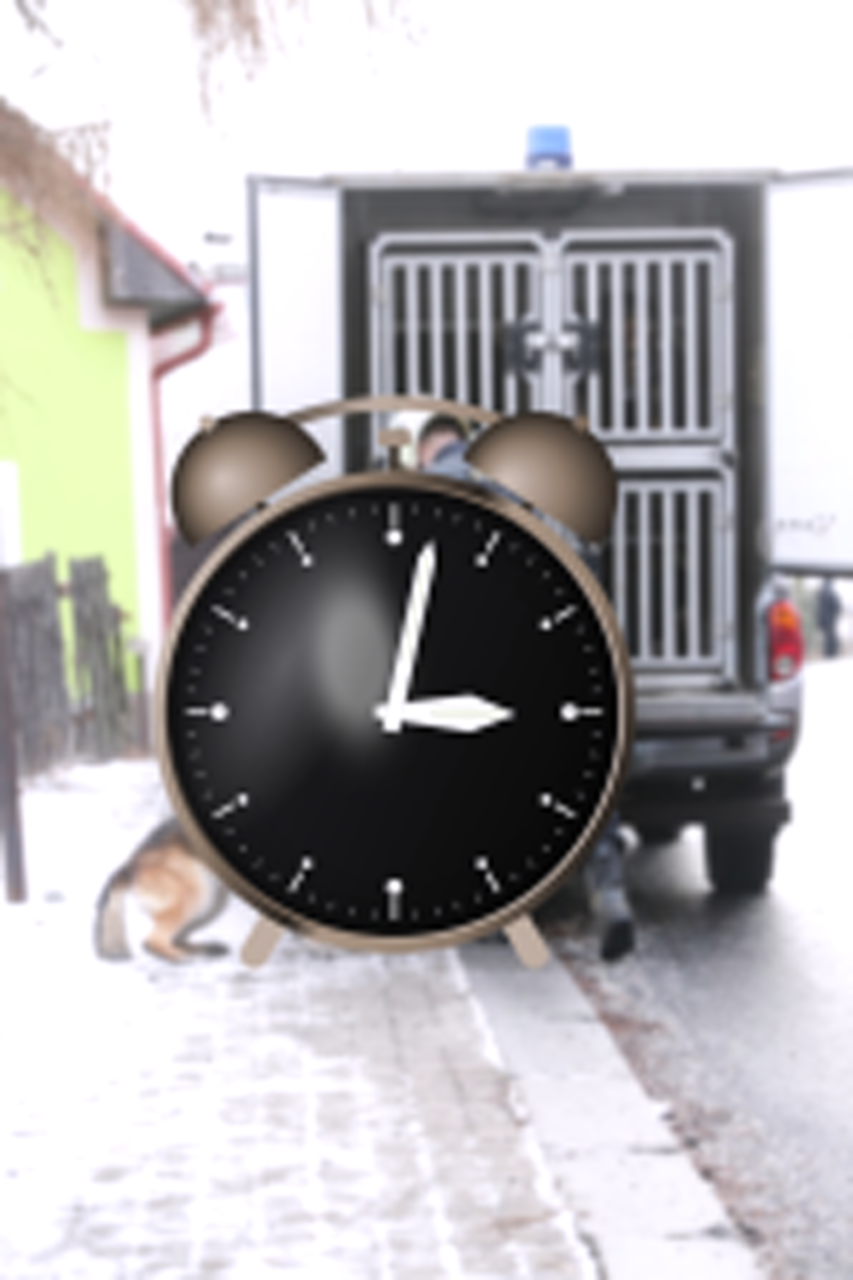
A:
3,02
